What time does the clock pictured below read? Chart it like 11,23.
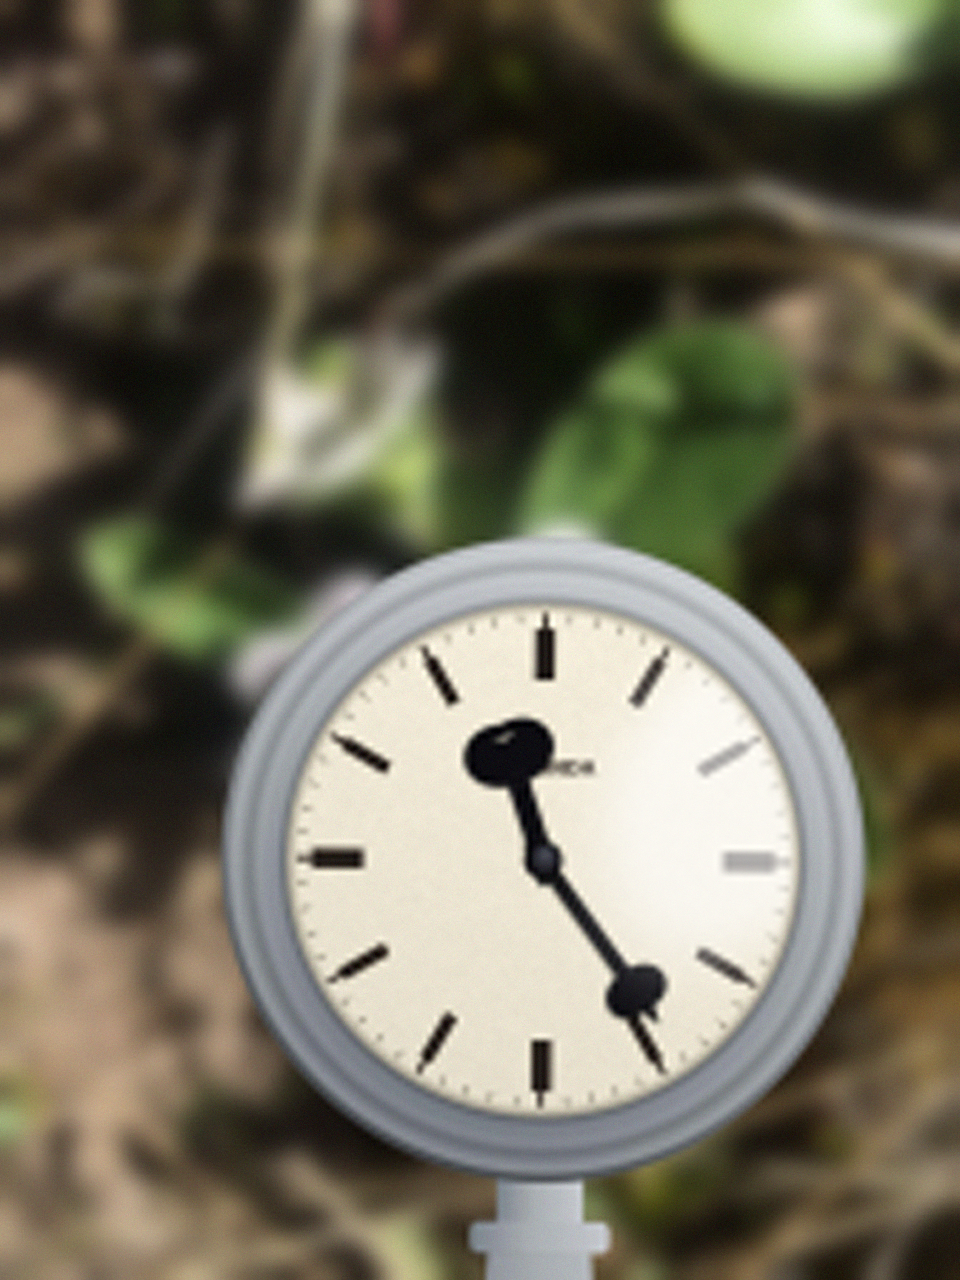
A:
11,24
